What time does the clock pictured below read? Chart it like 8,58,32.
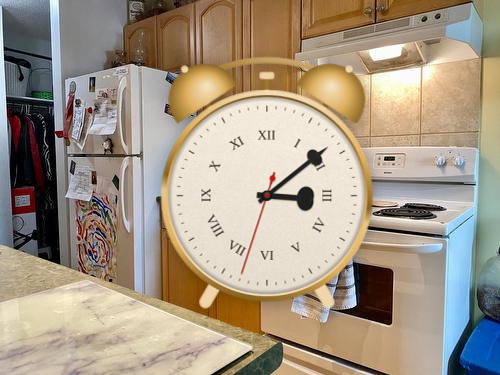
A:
3,08,33
